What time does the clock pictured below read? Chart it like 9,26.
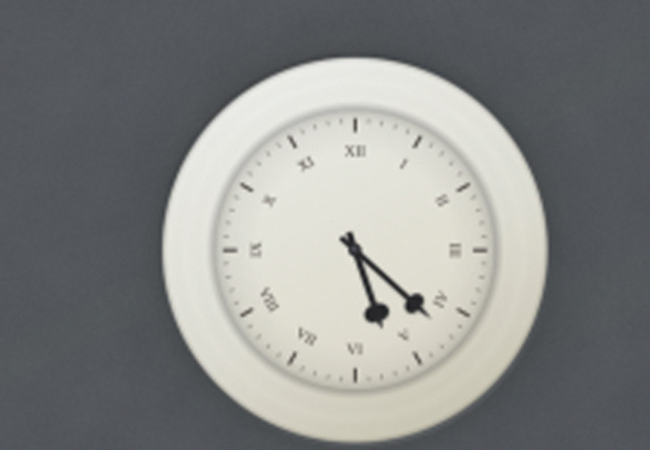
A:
5,22
